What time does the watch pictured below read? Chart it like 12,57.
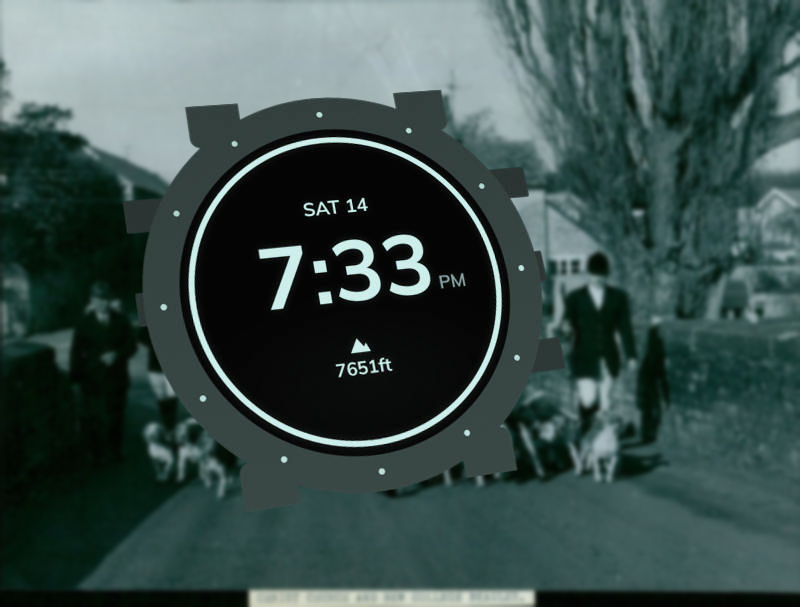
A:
7,33
